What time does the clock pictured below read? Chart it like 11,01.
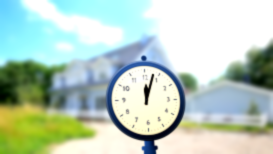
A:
12,03
